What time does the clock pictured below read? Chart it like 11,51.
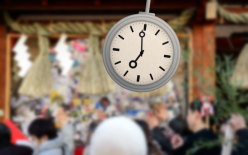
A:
6,59
